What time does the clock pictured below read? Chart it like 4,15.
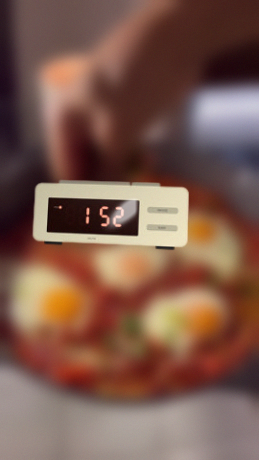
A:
1,52
